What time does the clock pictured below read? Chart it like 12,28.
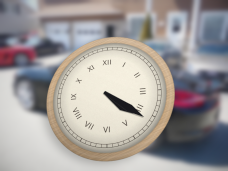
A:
4,21
